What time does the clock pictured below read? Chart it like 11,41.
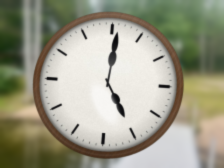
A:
5,01
